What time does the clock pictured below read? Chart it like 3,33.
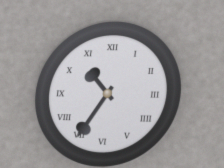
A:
10,35
